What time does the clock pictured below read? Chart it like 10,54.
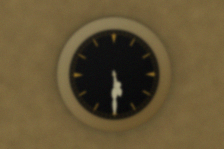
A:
5,30
